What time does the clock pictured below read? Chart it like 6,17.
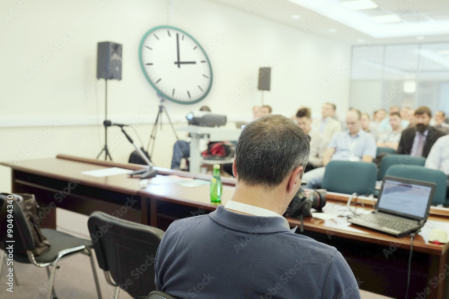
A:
3,03
